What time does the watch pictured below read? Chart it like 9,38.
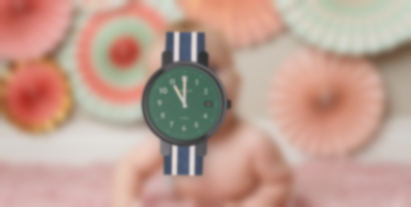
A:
11,00
